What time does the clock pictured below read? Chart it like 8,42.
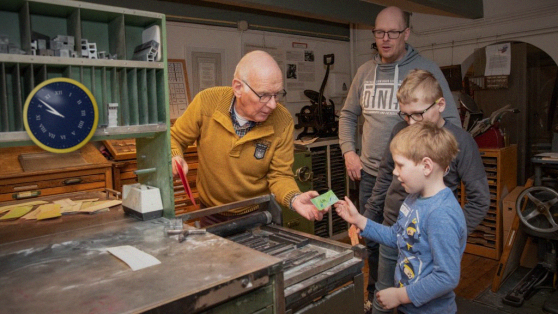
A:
9,52
